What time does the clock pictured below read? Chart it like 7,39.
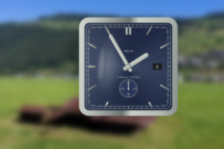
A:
1,55
